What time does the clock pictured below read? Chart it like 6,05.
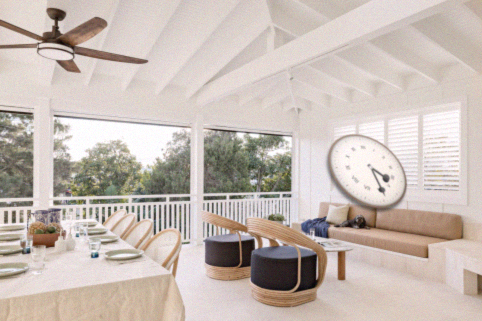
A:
4,29
